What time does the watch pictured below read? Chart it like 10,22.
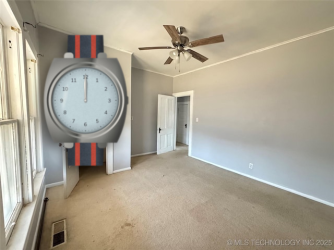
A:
12,00
